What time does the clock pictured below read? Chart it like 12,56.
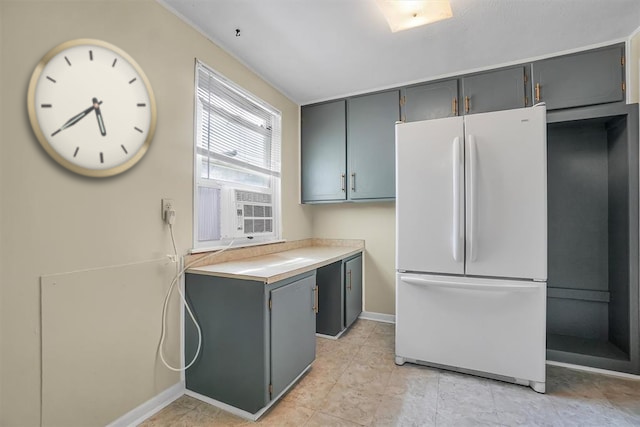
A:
5,40
